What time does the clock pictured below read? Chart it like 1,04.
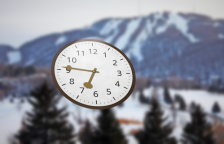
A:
6,46
